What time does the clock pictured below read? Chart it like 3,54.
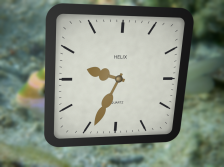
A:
9,34
